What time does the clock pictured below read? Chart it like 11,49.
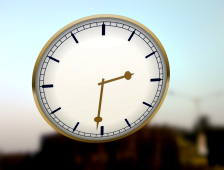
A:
2,31
